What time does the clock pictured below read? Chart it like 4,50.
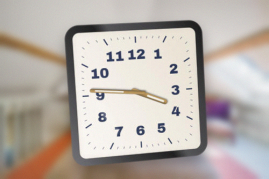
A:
3,46
